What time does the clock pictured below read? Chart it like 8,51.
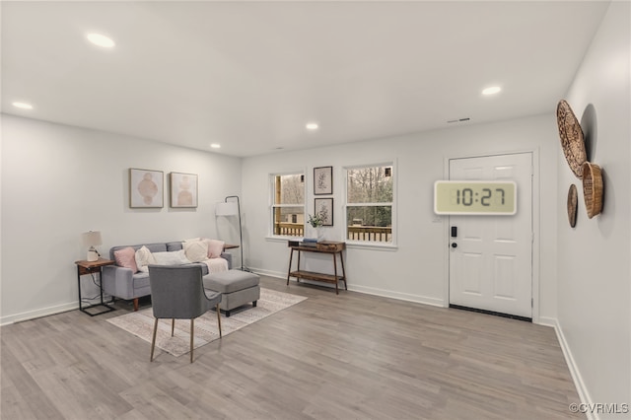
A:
10,27
